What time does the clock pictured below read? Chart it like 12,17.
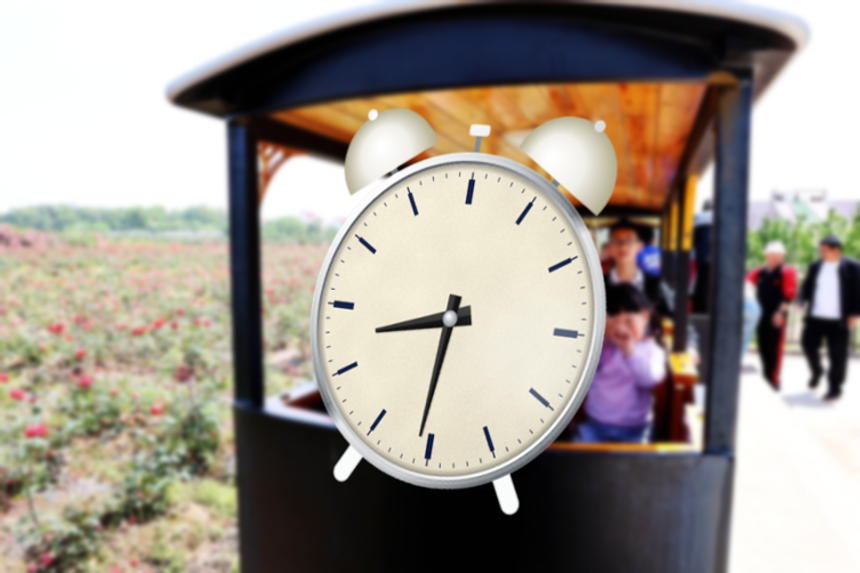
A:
8,31
